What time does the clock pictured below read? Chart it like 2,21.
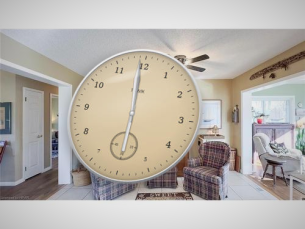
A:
5,59
